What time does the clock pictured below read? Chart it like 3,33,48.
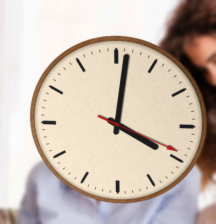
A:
4,01,19
